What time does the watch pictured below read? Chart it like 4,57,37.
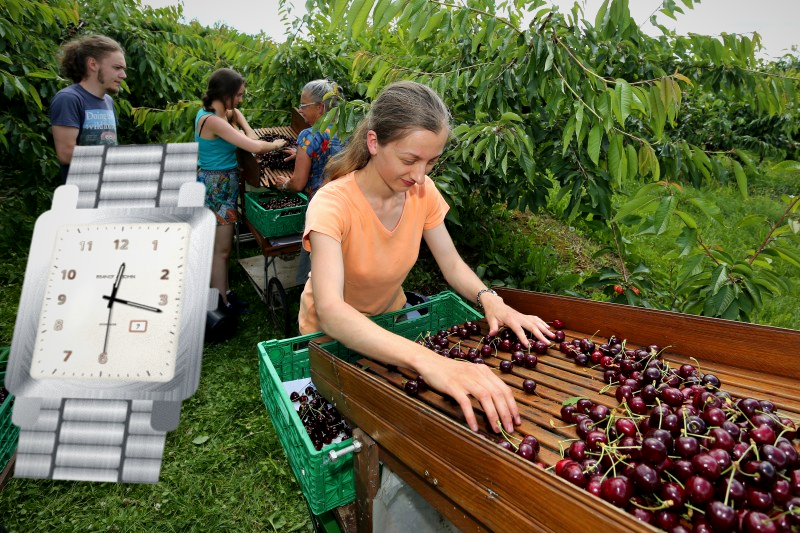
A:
12,17,30
